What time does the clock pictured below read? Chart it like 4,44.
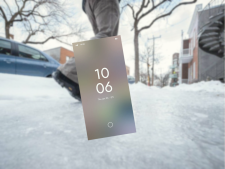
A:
10,06
